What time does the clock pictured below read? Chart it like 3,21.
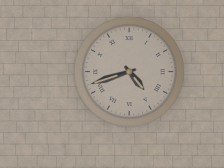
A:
4,42
